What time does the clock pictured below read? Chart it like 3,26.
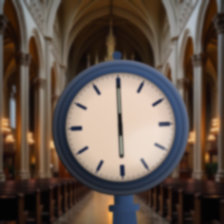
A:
6,00
